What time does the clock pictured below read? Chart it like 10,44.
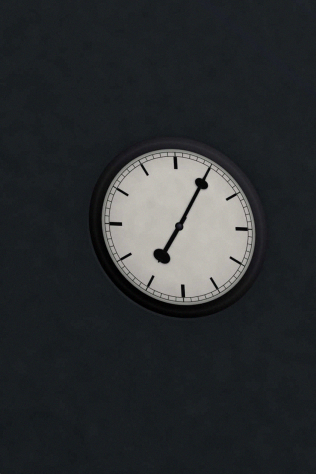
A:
7,05
